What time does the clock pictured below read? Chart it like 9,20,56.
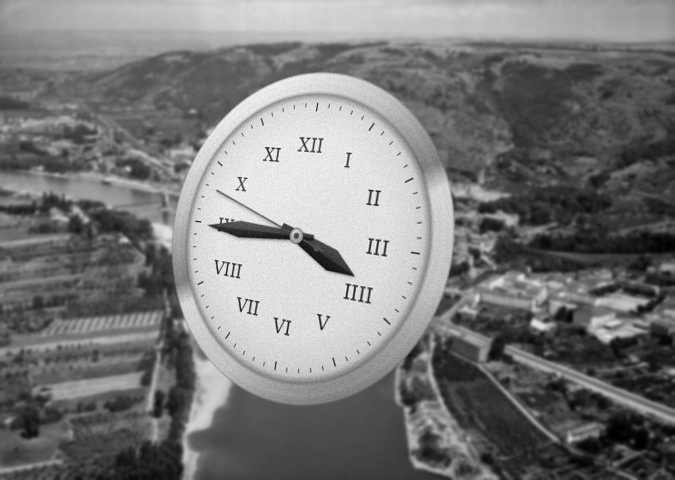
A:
3,44,48
